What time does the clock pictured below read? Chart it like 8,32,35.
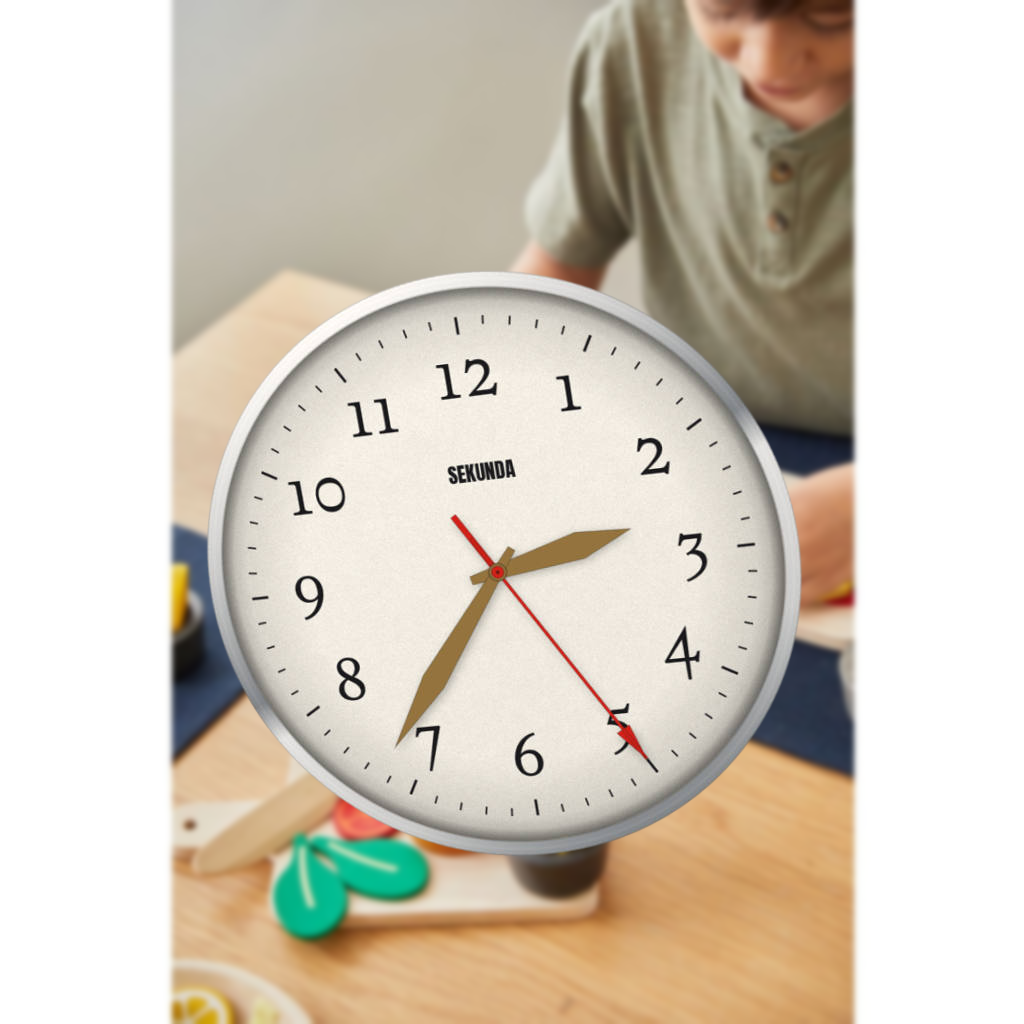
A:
2,36,25
